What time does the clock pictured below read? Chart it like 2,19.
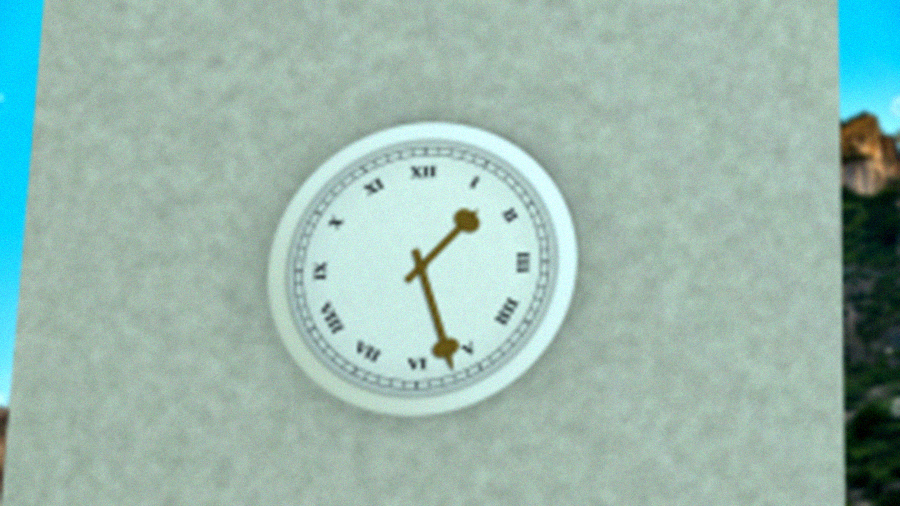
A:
1,27
